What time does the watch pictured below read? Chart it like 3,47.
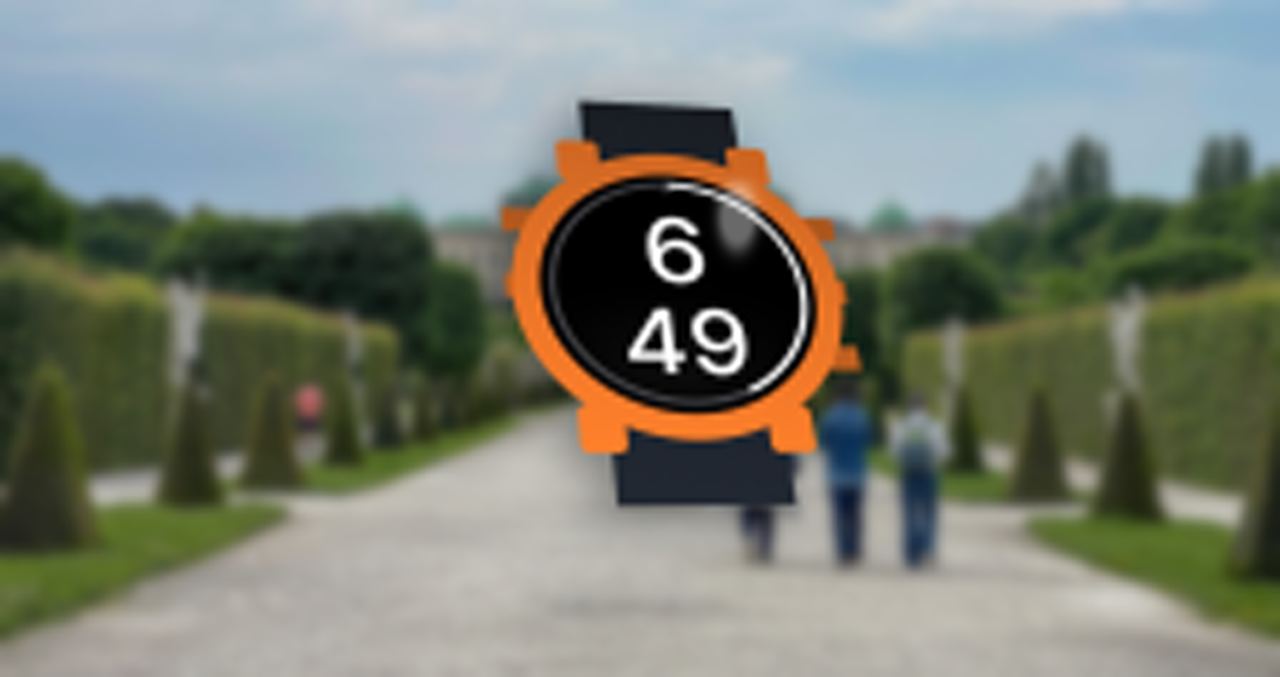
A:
6,49
